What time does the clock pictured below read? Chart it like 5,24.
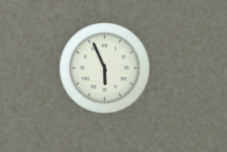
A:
5,56
